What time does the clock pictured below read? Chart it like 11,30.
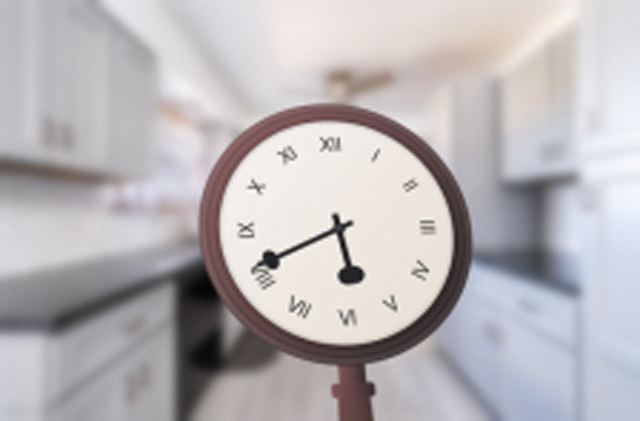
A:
5,41
